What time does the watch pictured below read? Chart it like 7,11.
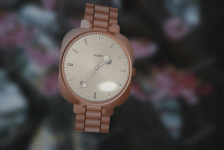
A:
1,36
